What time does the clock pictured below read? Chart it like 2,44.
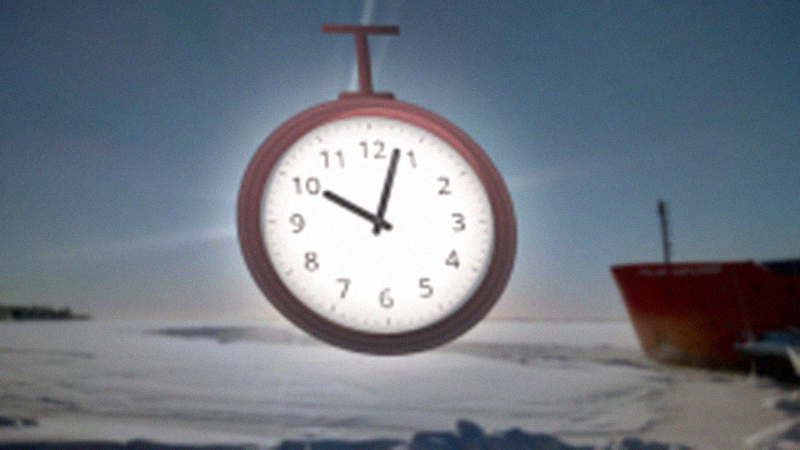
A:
10,03
